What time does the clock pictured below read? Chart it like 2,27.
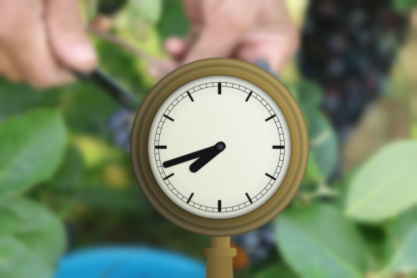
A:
7,42
